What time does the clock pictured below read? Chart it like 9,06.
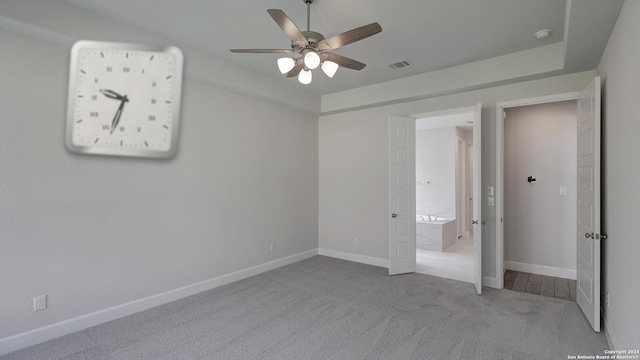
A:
9,33
